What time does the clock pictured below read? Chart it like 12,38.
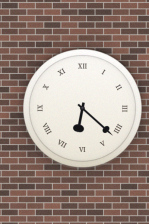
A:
6,22
